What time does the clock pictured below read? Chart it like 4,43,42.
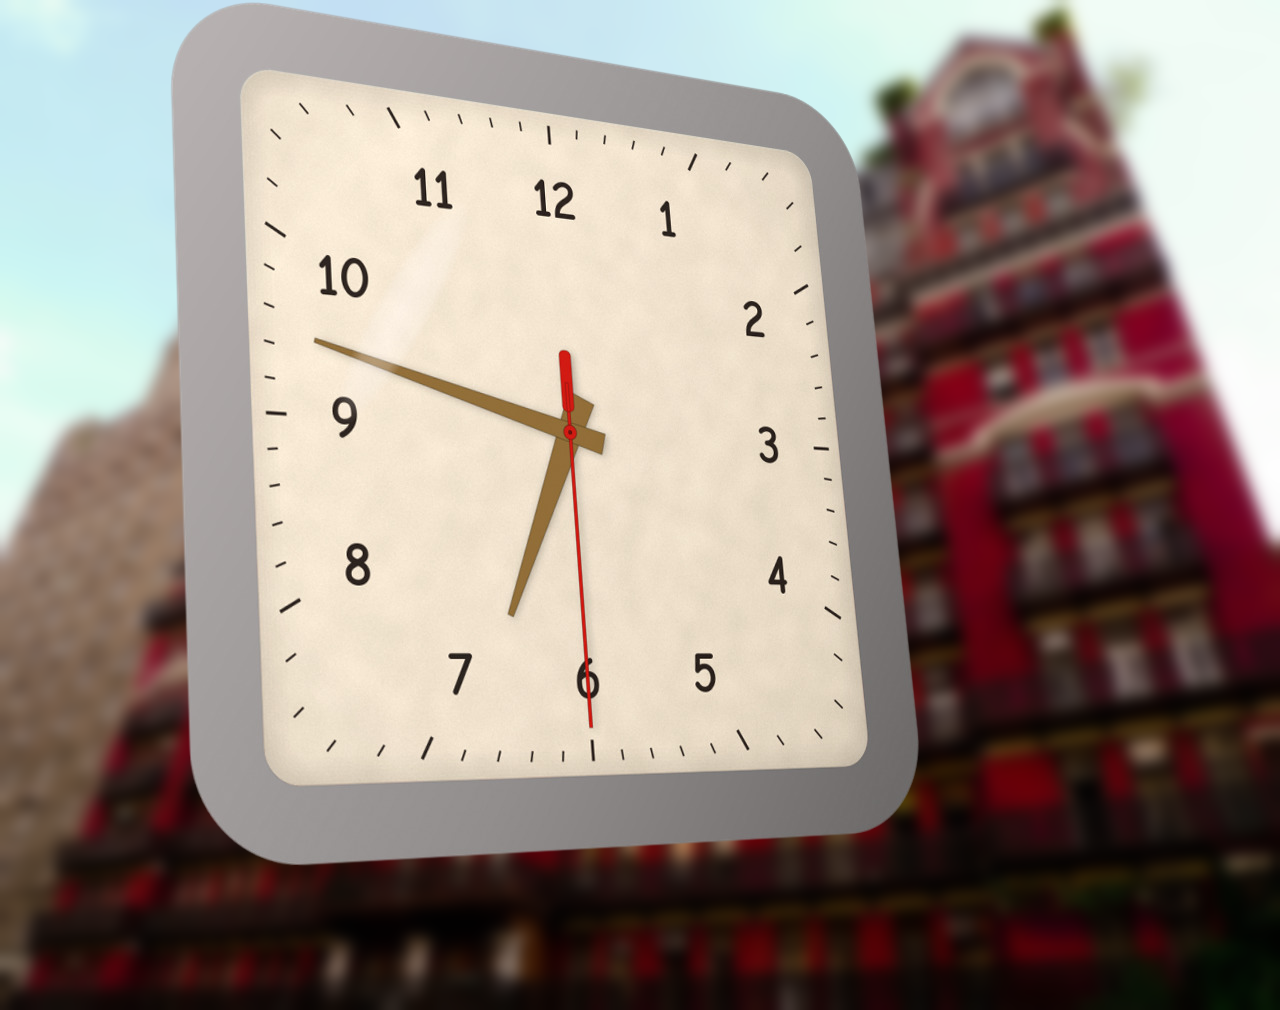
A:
6,47,30
